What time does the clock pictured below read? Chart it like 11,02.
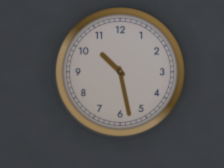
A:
10,28
